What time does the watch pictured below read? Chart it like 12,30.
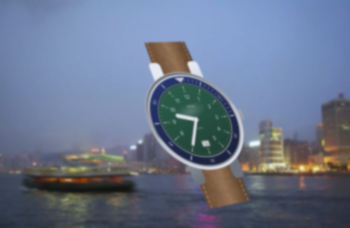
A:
9,35
